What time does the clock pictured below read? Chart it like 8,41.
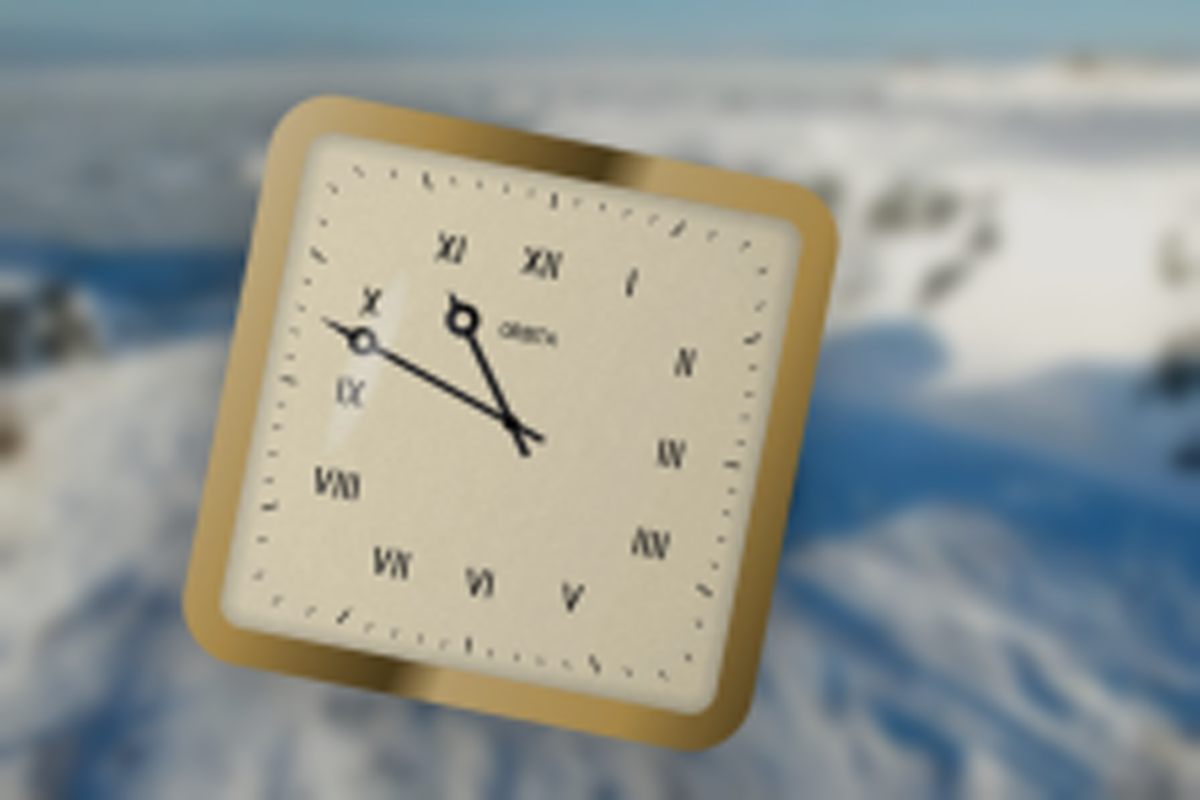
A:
10,48
